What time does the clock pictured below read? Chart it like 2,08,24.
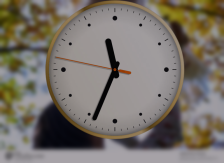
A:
11,33,47
